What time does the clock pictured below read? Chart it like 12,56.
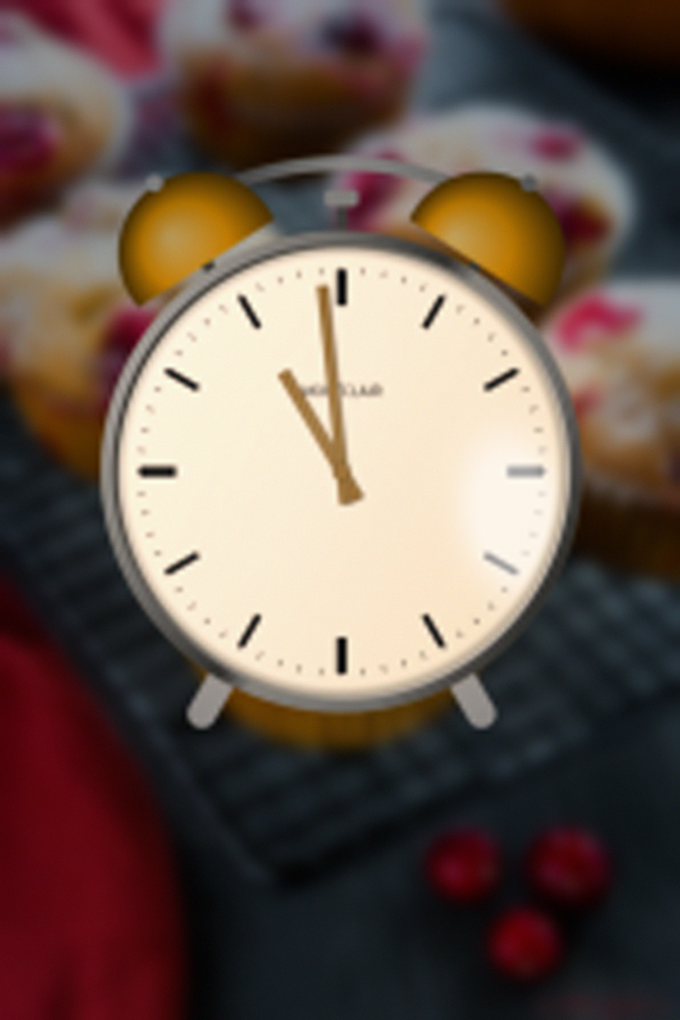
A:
10,59
